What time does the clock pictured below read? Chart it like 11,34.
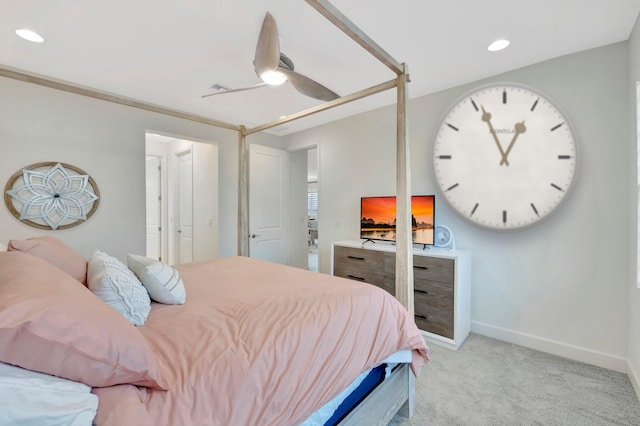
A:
12,56
